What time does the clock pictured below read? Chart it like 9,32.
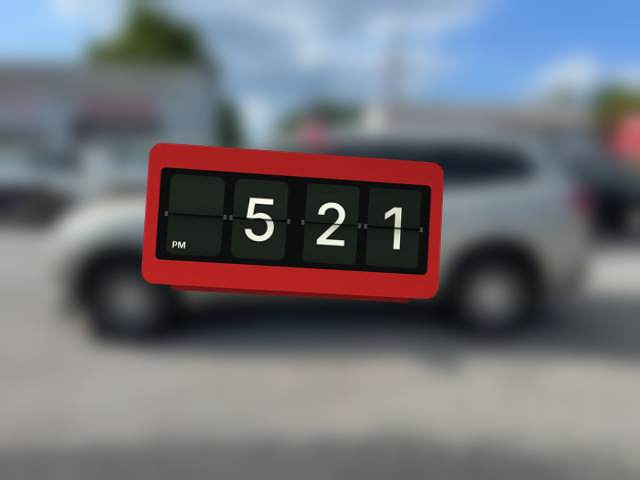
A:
5,21
